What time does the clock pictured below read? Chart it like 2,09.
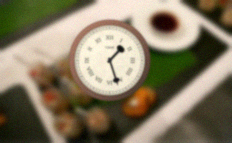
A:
1,27
